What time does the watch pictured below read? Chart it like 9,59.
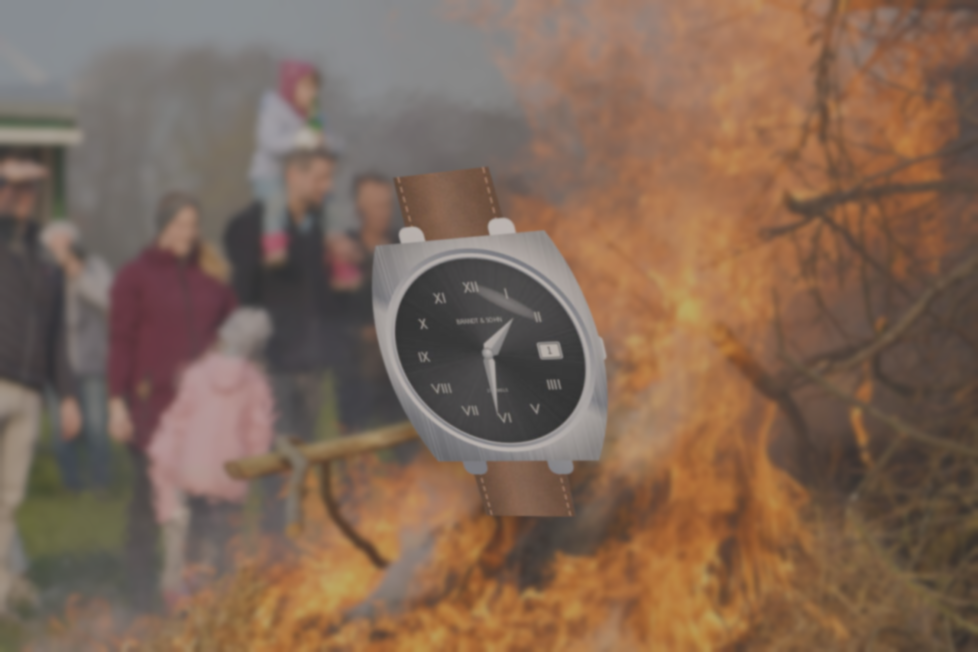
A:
1,31
